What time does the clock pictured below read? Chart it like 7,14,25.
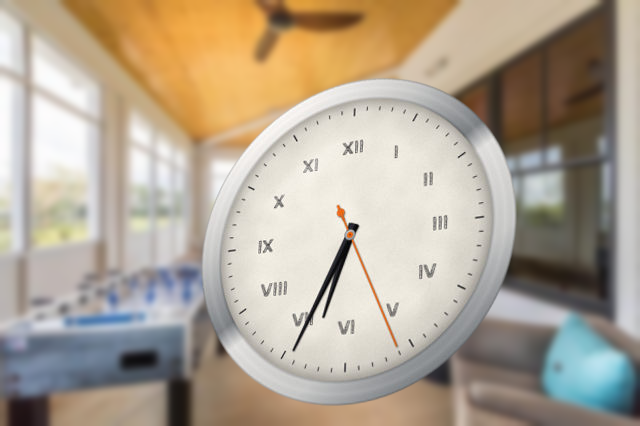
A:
6,34,26
